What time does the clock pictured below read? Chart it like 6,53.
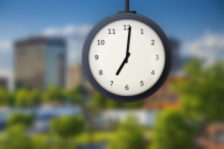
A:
7,01
